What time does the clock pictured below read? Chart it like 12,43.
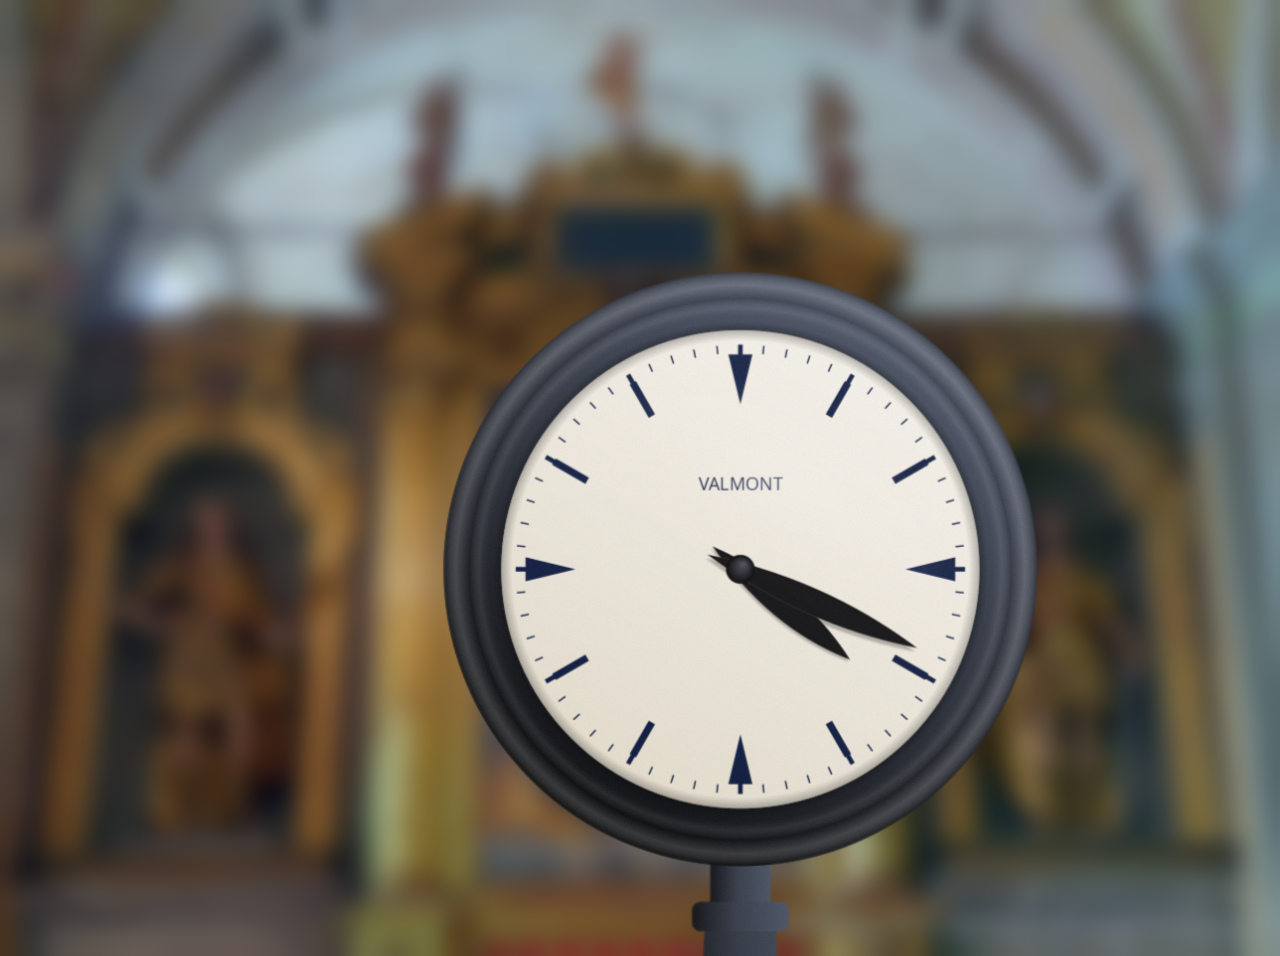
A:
4,19
